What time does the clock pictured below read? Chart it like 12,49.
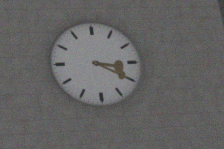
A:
3,20
